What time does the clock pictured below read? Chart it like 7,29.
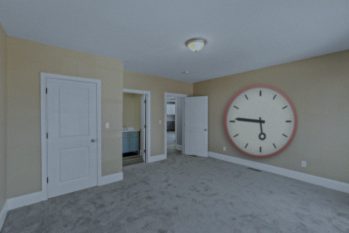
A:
5,46
